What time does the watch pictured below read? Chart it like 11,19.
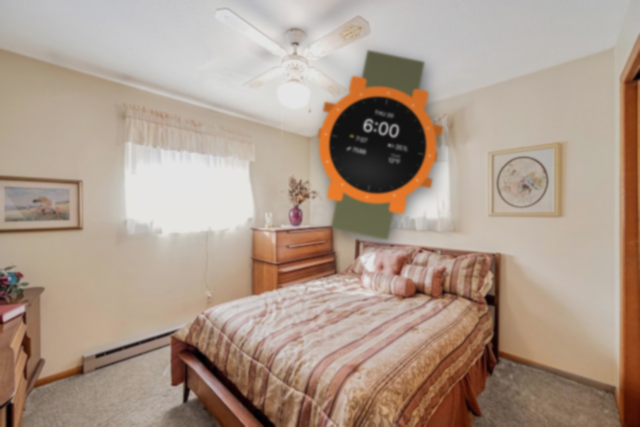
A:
6,00
